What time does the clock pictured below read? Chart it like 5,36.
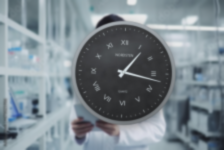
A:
1,17
